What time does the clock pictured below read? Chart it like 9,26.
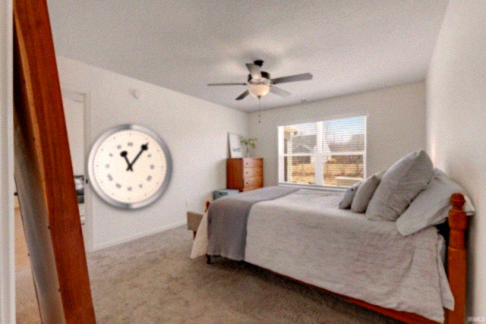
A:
11,06
